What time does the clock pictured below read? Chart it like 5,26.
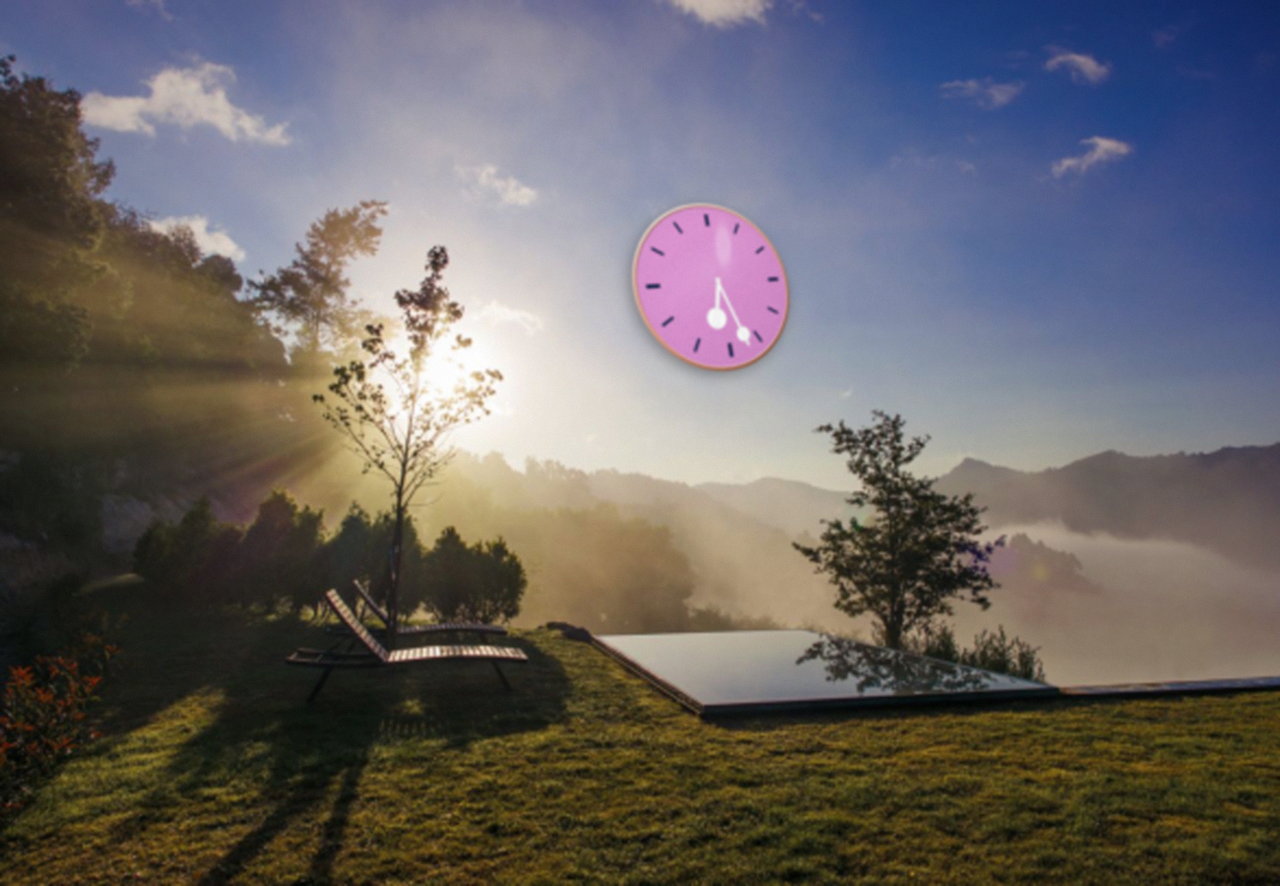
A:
6,27
